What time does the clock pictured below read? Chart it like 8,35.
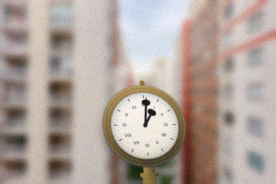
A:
1,01
